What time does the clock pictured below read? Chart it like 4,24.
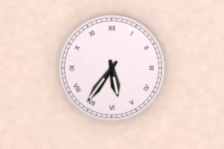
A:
5,36
